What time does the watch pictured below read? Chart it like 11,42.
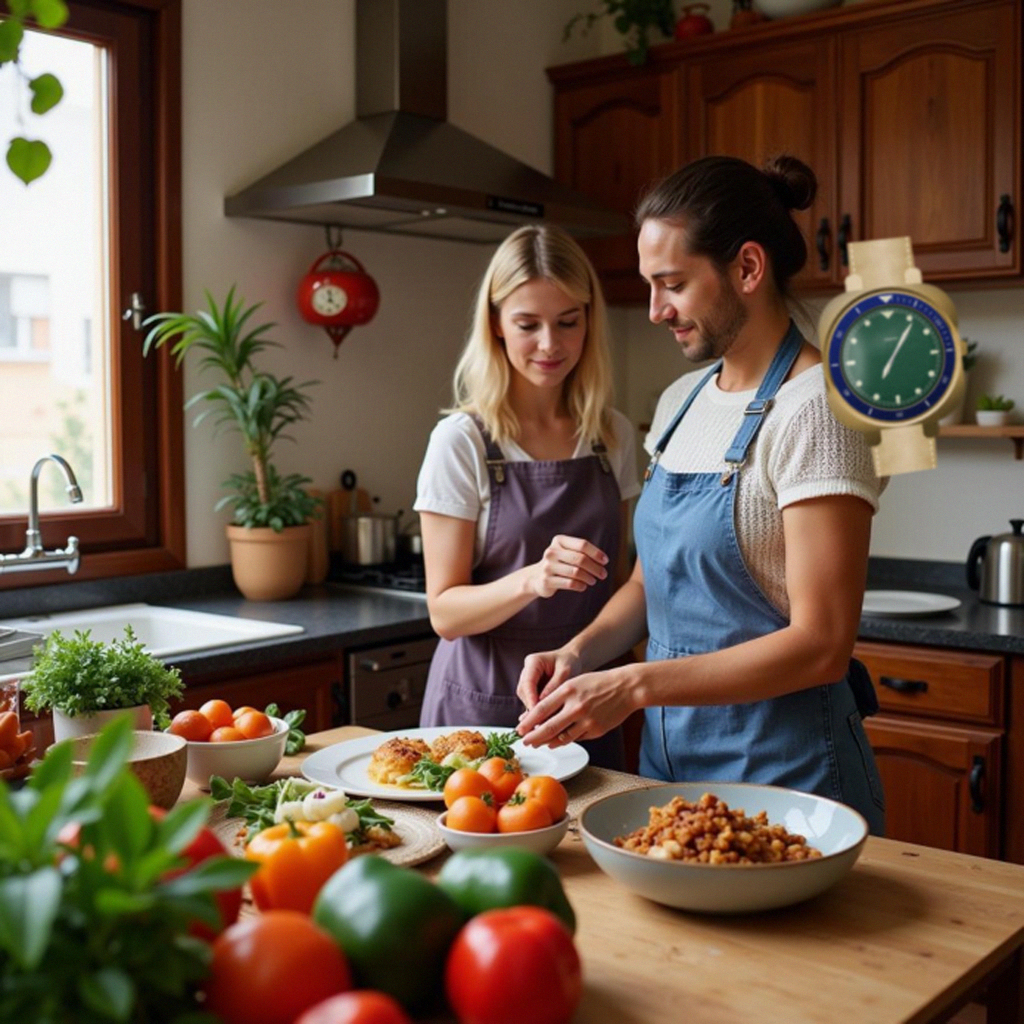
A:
7,06
